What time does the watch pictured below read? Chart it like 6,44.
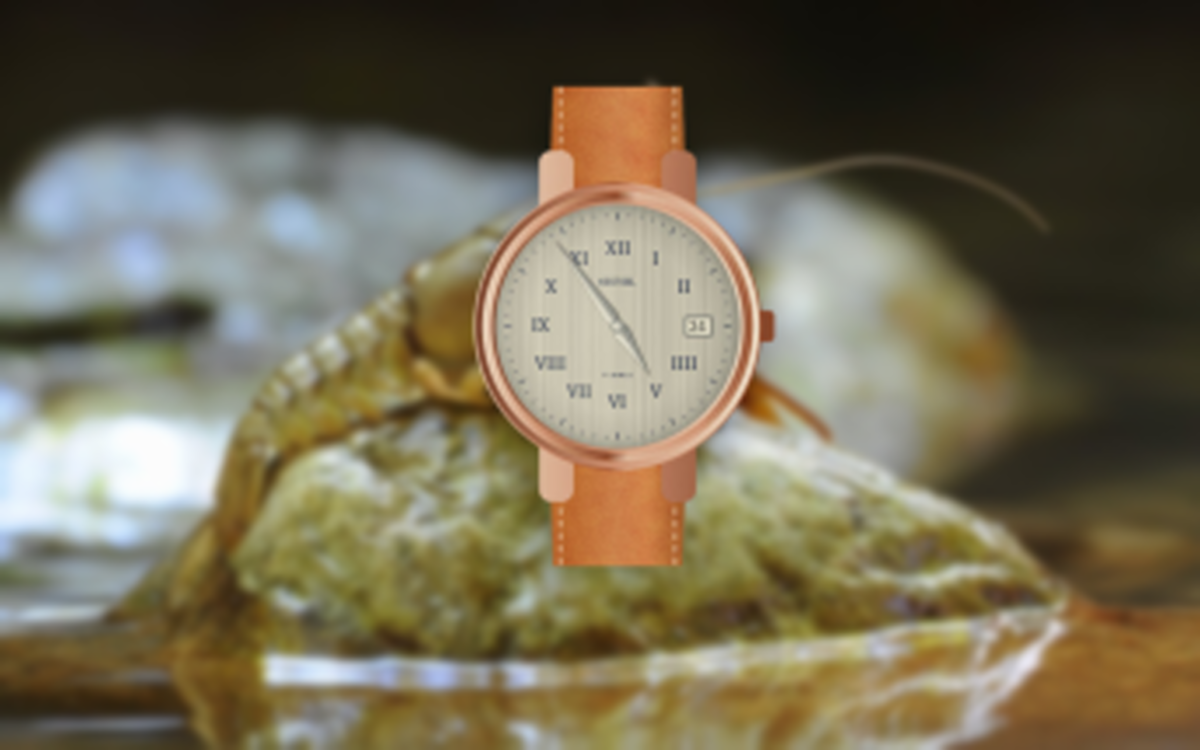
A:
4,54
